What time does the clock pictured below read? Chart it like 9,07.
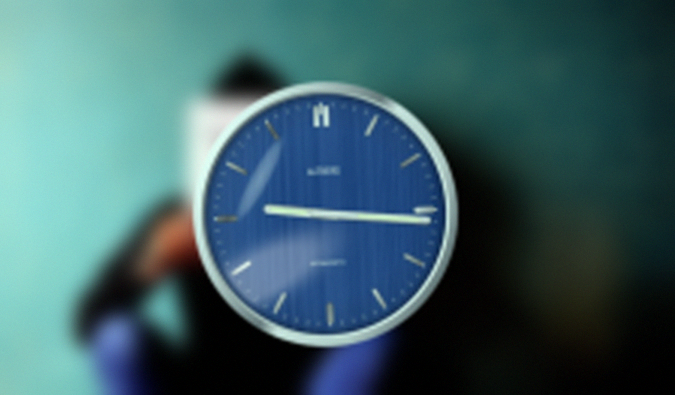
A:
9,16
